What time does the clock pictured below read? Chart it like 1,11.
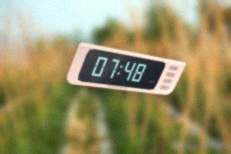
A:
7,48
